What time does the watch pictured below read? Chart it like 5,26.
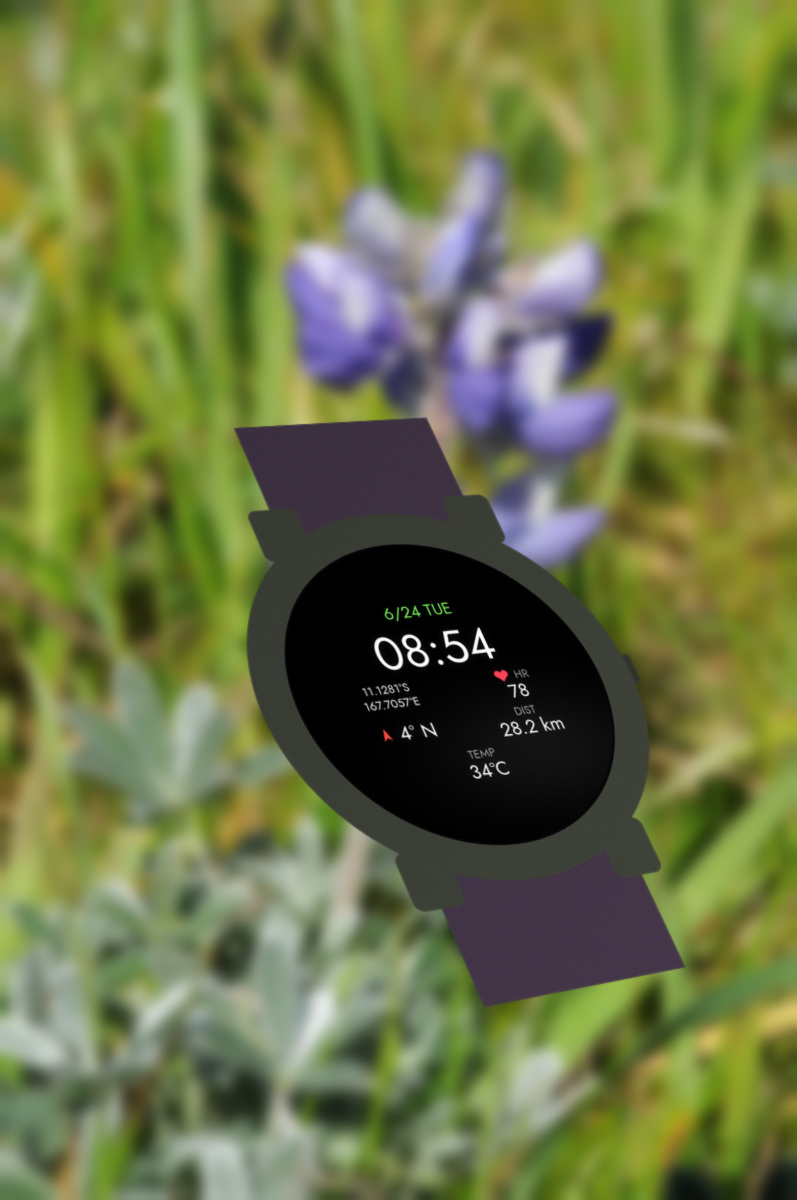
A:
8,54
